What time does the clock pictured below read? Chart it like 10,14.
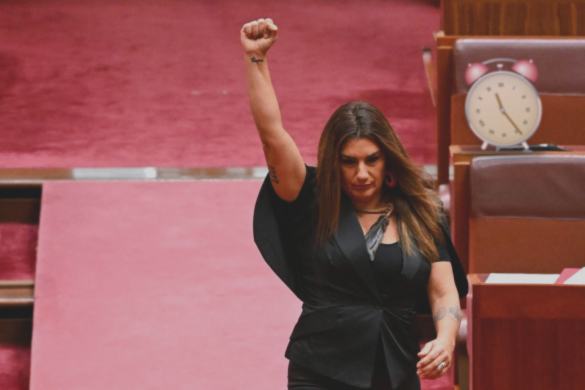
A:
11,24
